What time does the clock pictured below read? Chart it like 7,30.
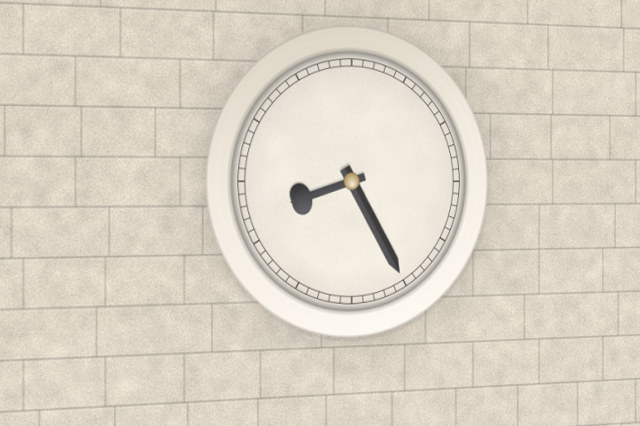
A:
8,25
